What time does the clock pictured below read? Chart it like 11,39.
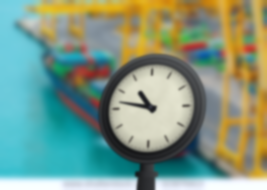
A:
10,47
